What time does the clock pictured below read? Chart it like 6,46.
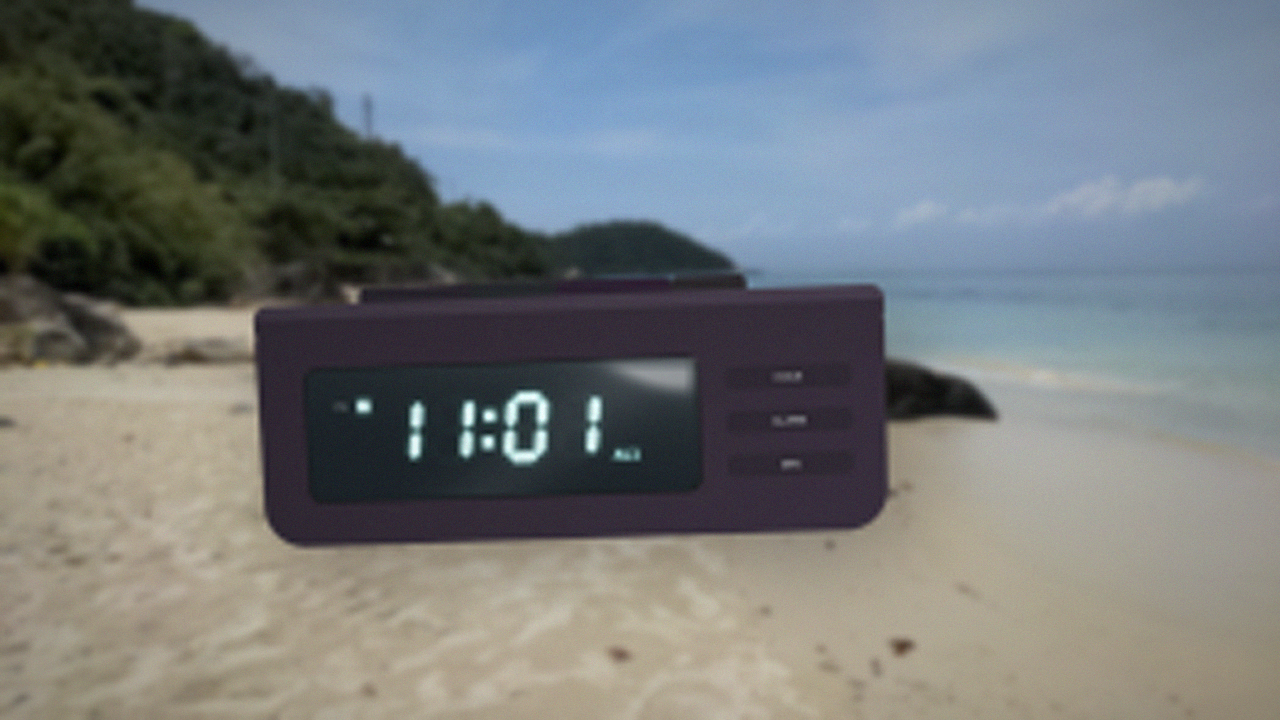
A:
11,01
